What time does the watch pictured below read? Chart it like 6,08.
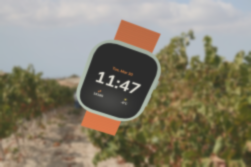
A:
11,47
